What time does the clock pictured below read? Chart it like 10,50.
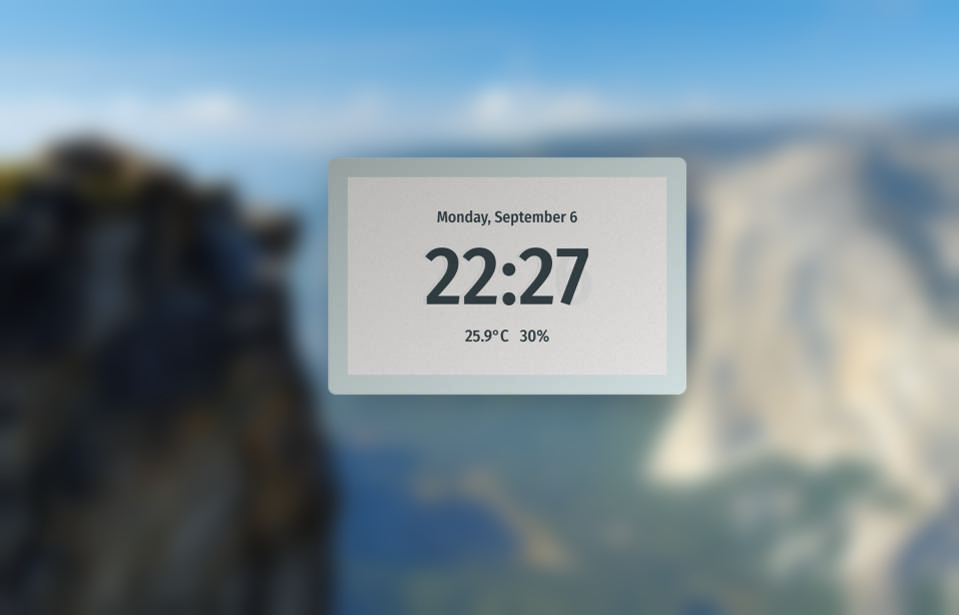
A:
22,27
